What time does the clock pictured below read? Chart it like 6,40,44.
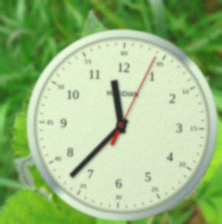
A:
11,37,04
